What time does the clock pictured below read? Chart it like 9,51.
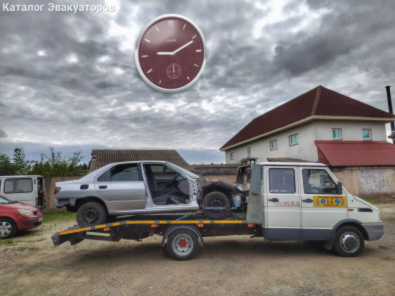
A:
9,11
